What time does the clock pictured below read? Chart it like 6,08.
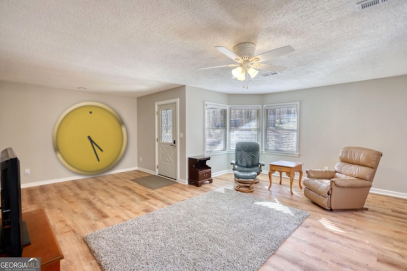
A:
4,26
